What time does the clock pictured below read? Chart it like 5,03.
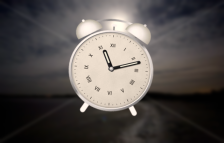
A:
11,12
